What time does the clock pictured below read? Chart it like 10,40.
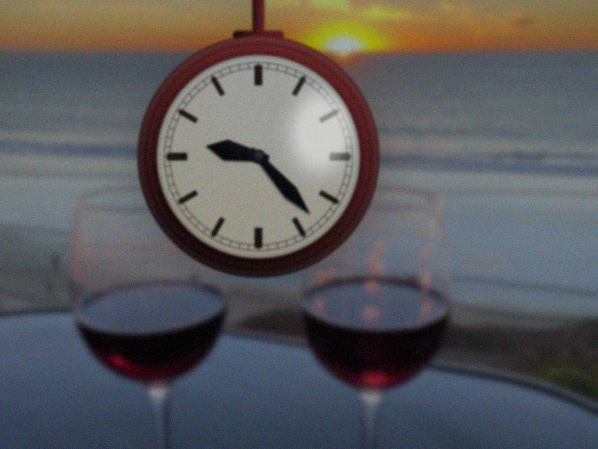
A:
9,23
